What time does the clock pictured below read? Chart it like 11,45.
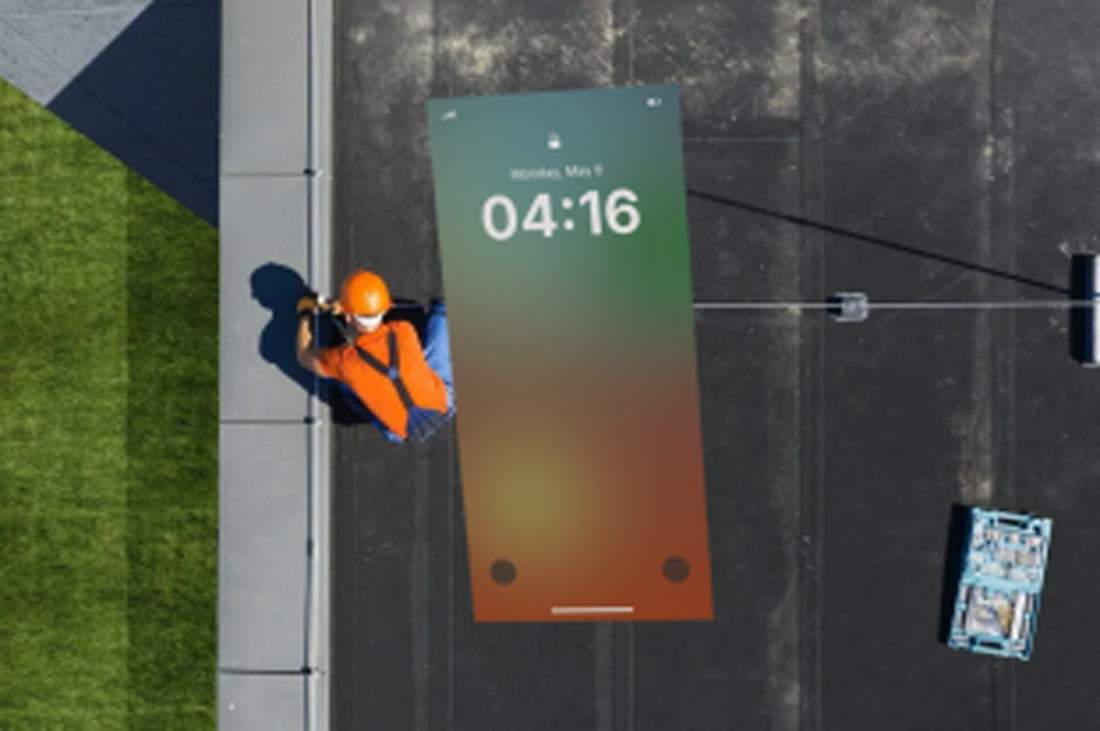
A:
4,16
